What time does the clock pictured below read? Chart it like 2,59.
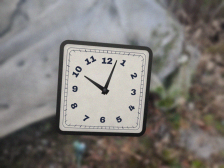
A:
10,03
